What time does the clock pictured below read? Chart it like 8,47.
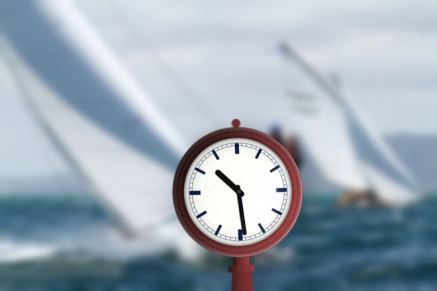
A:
10,29
